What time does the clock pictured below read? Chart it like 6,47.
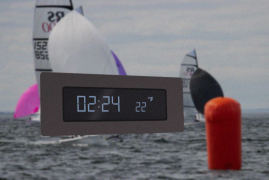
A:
2,24
